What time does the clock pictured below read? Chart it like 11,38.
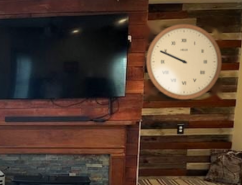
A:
9,49
